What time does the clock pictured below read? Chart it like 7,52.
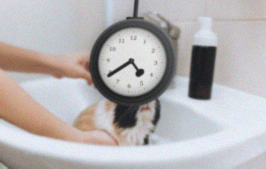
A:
4,39
